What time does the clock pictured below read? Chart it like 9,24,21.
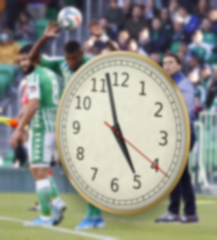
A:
4,57,20
